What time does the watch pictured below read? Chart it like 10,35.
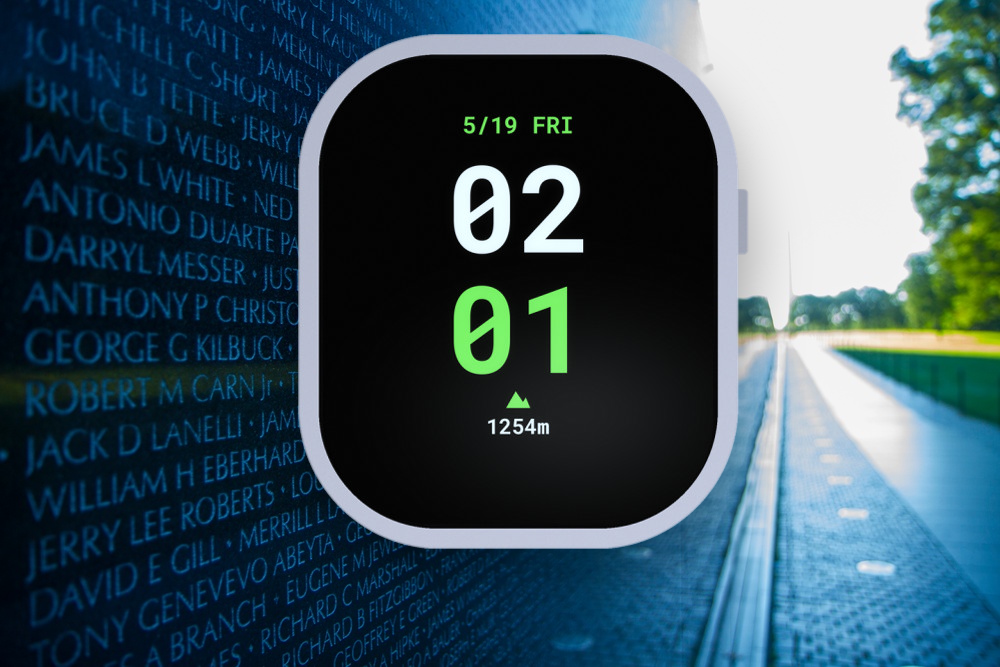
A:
2,01
